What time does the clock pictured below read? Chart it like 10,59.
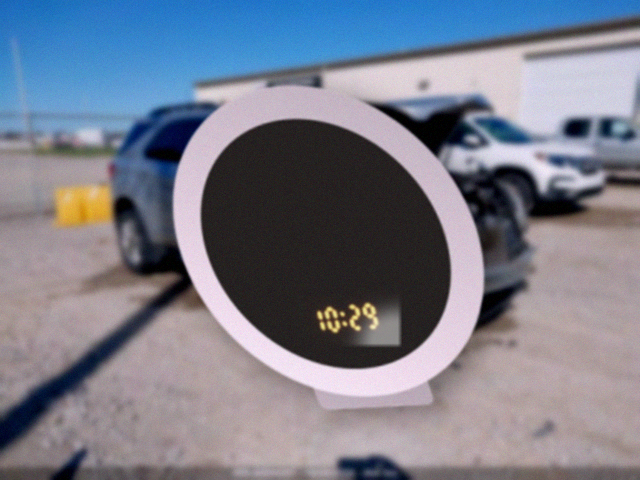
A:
10,29
